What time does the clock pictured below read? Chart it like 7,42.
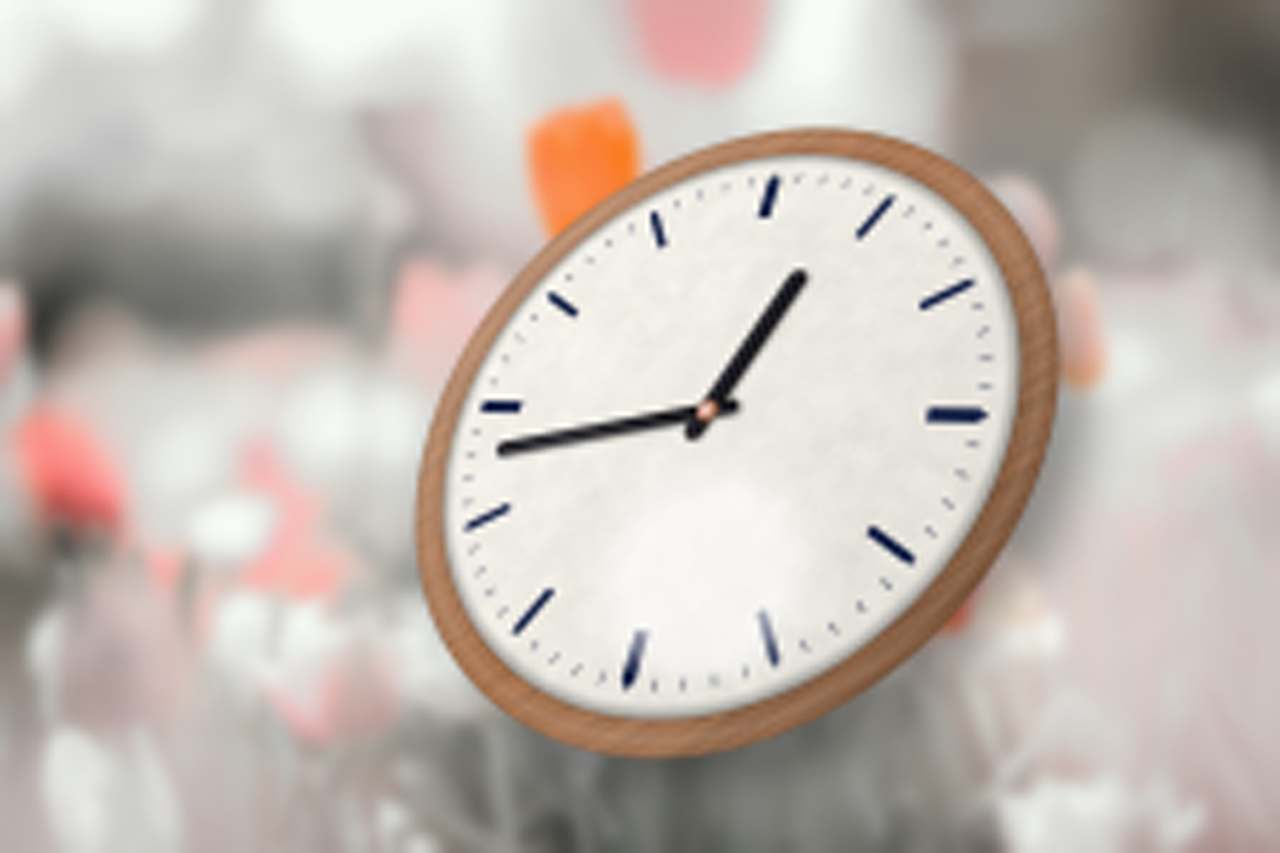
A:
12,43
